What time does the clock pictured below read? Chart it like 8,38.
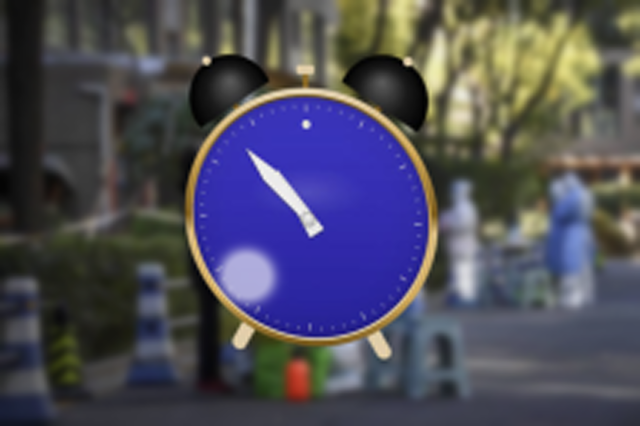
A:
10,53
